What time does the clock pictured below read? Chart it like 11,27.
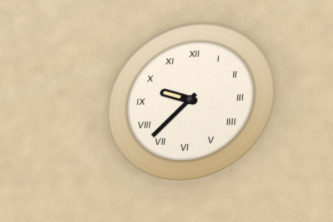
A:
9,37
